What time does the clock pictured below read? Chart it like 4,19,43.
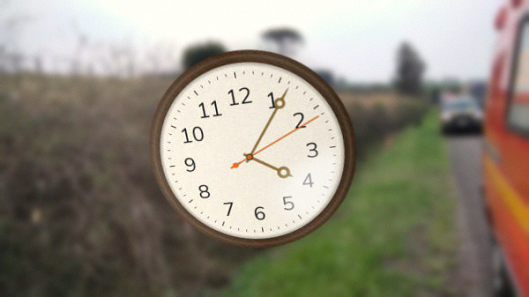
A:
4,06,11
